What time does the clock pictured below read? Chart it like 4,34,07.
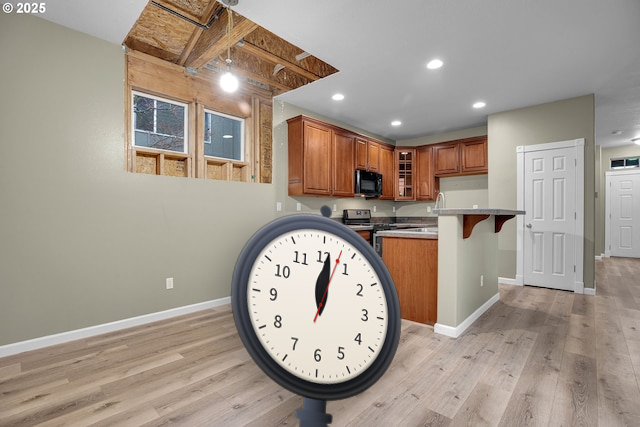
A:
12,01,03
